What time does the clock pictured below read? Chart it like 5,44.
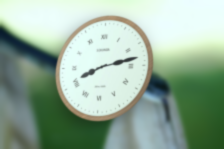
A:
8,13
